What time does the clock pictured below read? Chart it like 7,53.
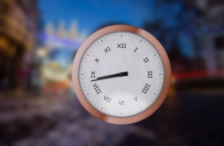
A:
8,43
